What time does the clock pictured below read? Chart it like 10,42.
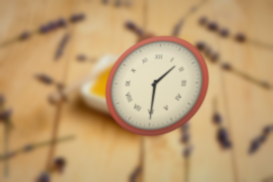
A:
1,30
